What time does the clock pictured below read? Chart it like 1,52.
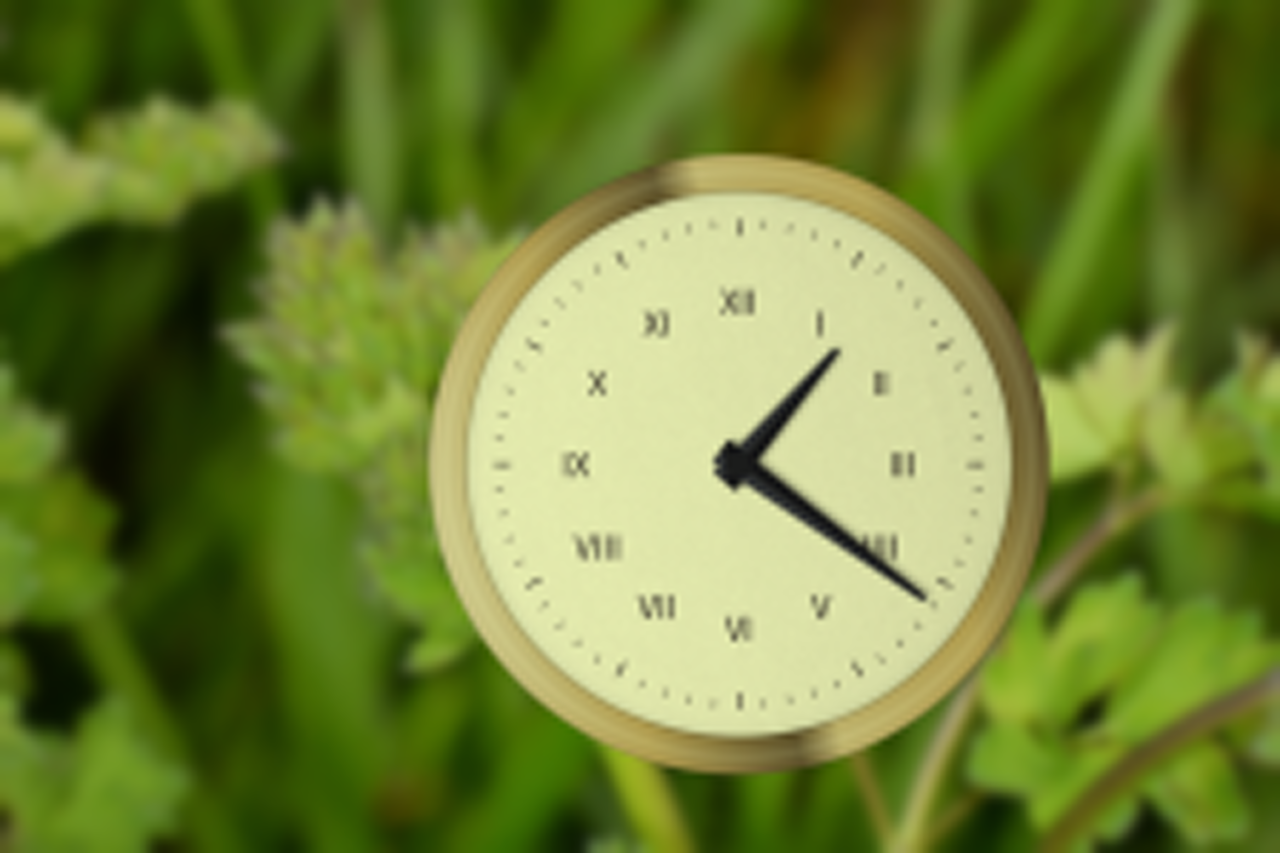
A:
1,21
